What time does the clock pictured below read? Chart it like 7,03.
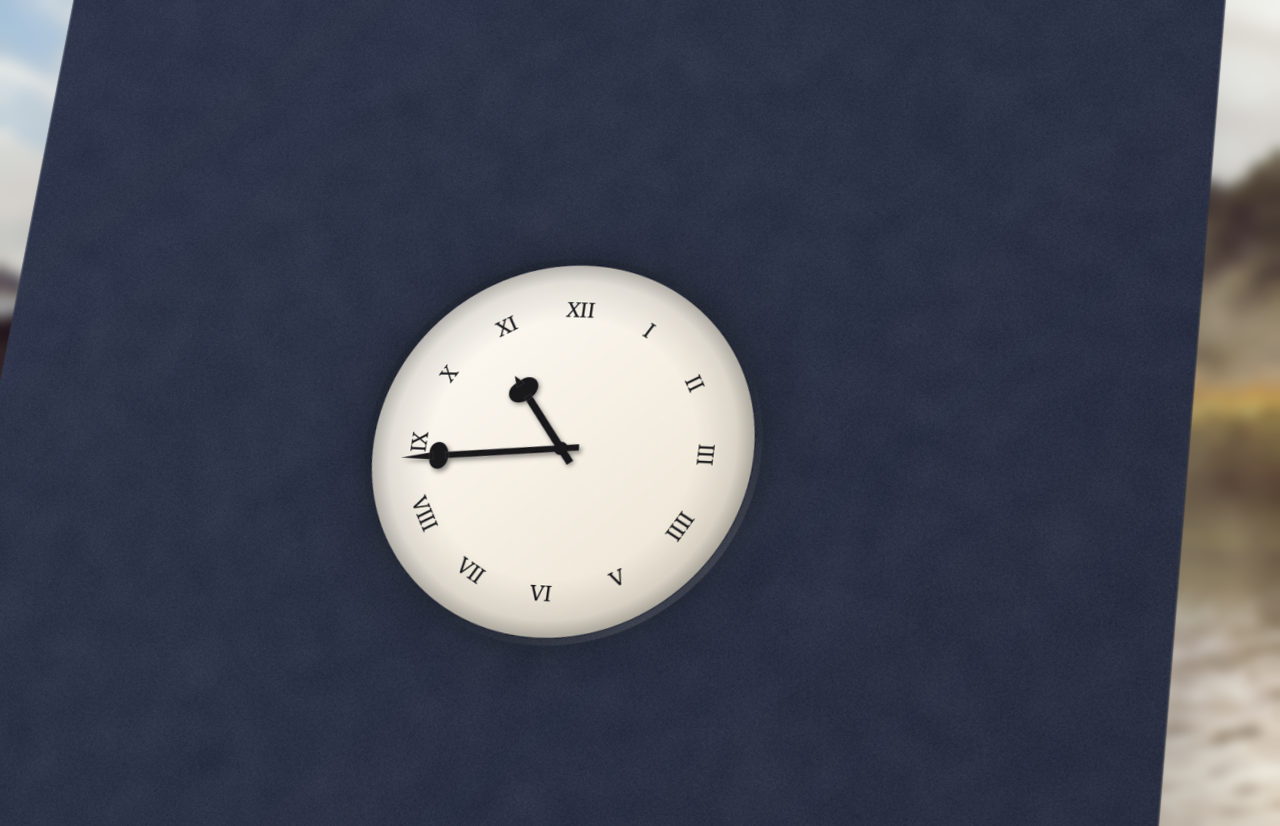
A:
10,44
